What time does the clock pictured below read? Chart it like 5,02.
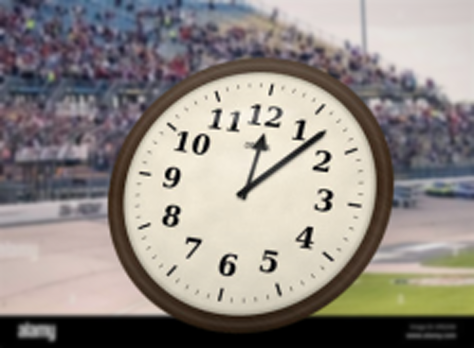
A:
12,07
